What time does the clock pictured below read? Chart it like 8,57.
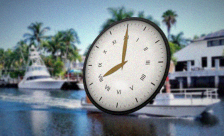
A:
8,00
